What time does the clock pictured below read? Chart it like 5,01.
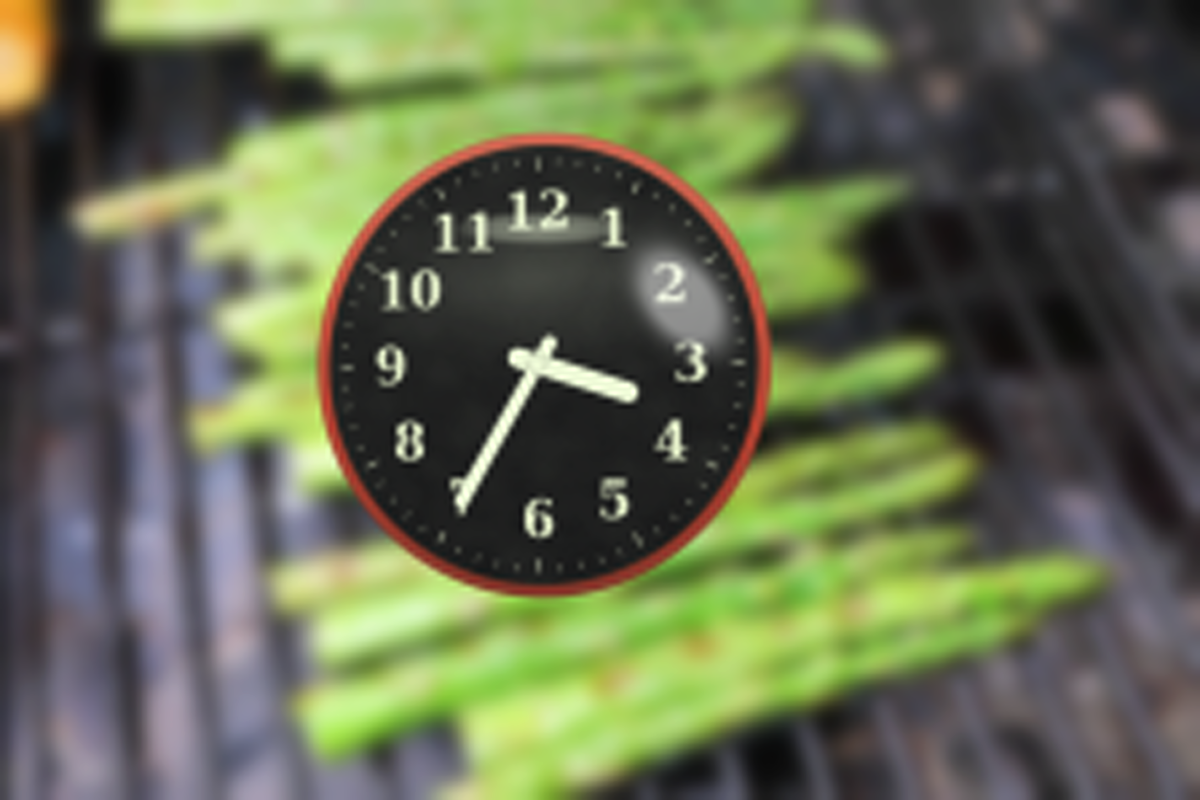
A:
3,35
